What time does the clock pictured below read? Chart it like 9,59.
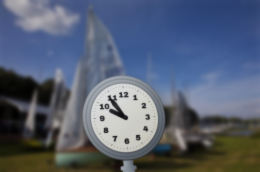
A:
9,54
